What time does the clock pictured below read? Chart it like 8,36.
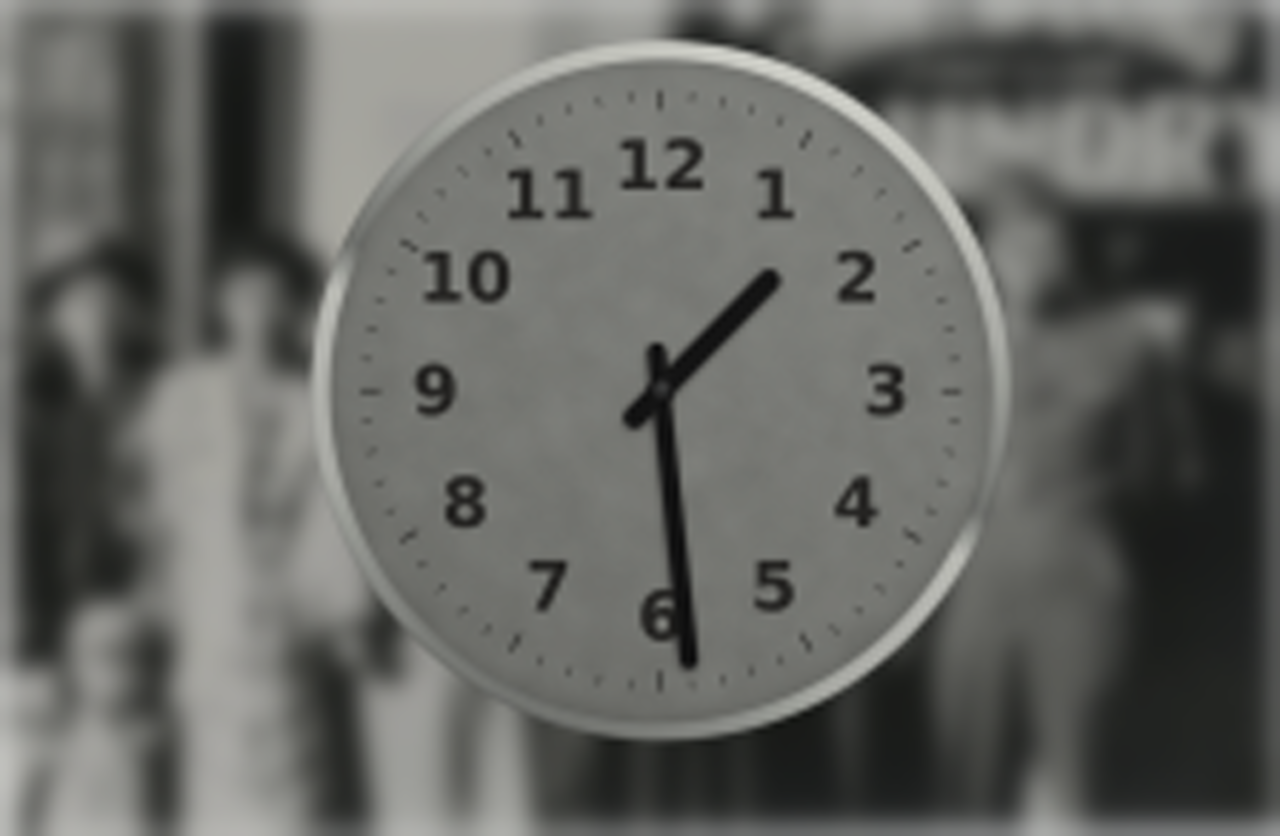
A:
1,29
